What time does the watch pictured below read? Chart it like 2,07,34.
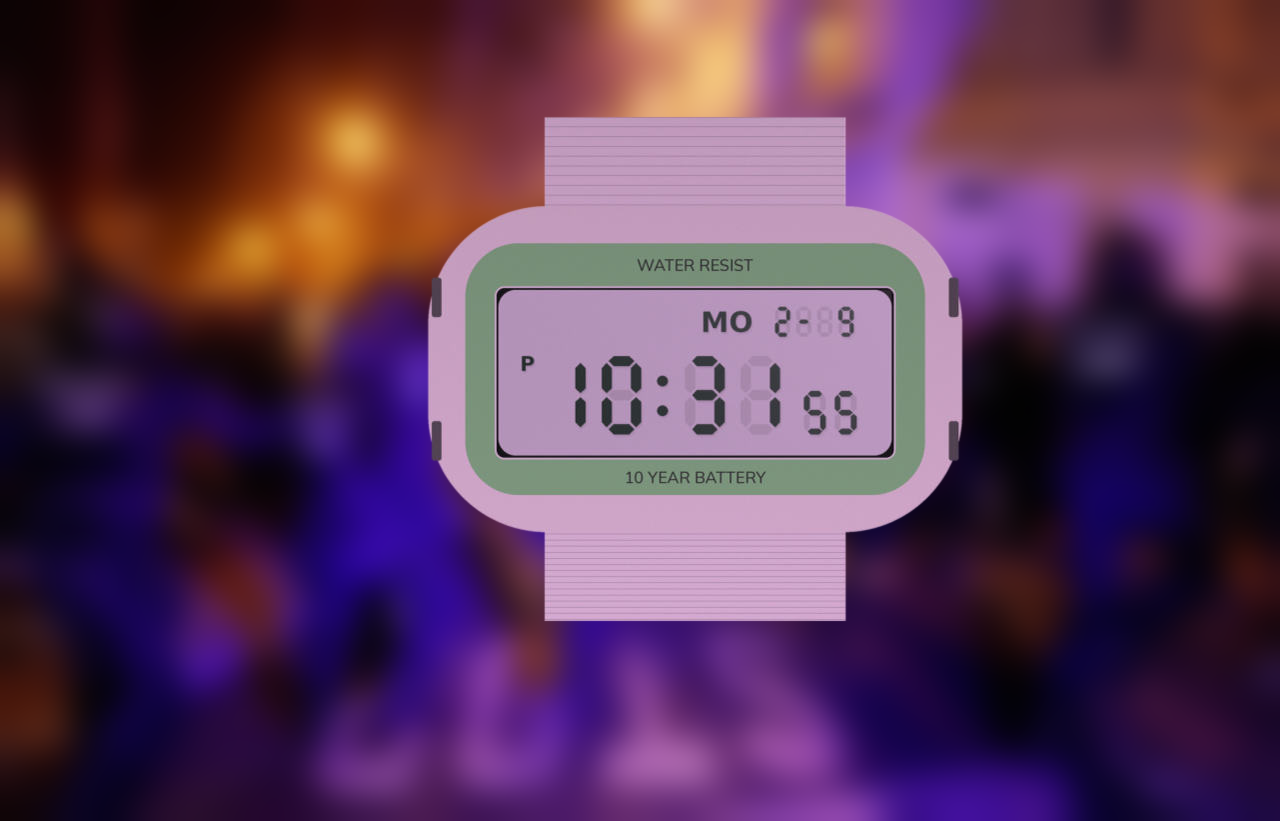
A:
10,31,55
